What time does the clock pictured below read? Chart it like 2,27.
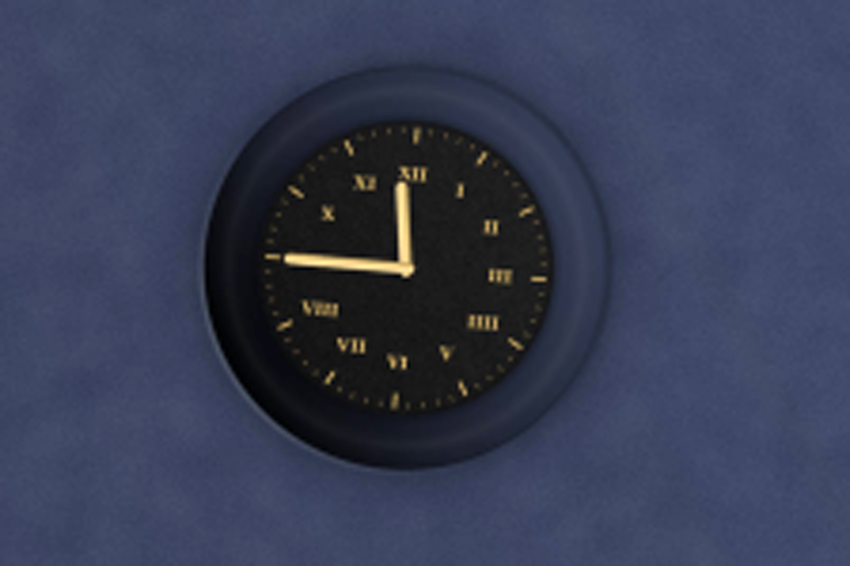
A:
11,45
